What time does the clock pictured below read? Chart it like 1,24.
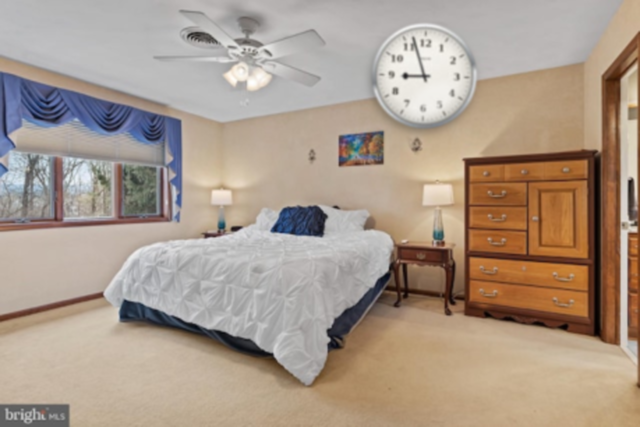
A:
8,57
